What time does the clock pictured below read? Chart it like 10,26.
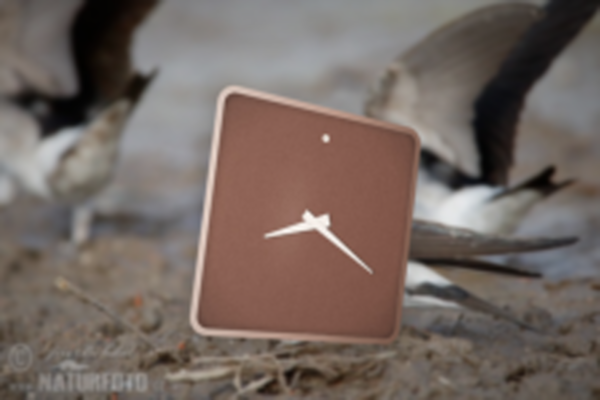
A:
8,20
